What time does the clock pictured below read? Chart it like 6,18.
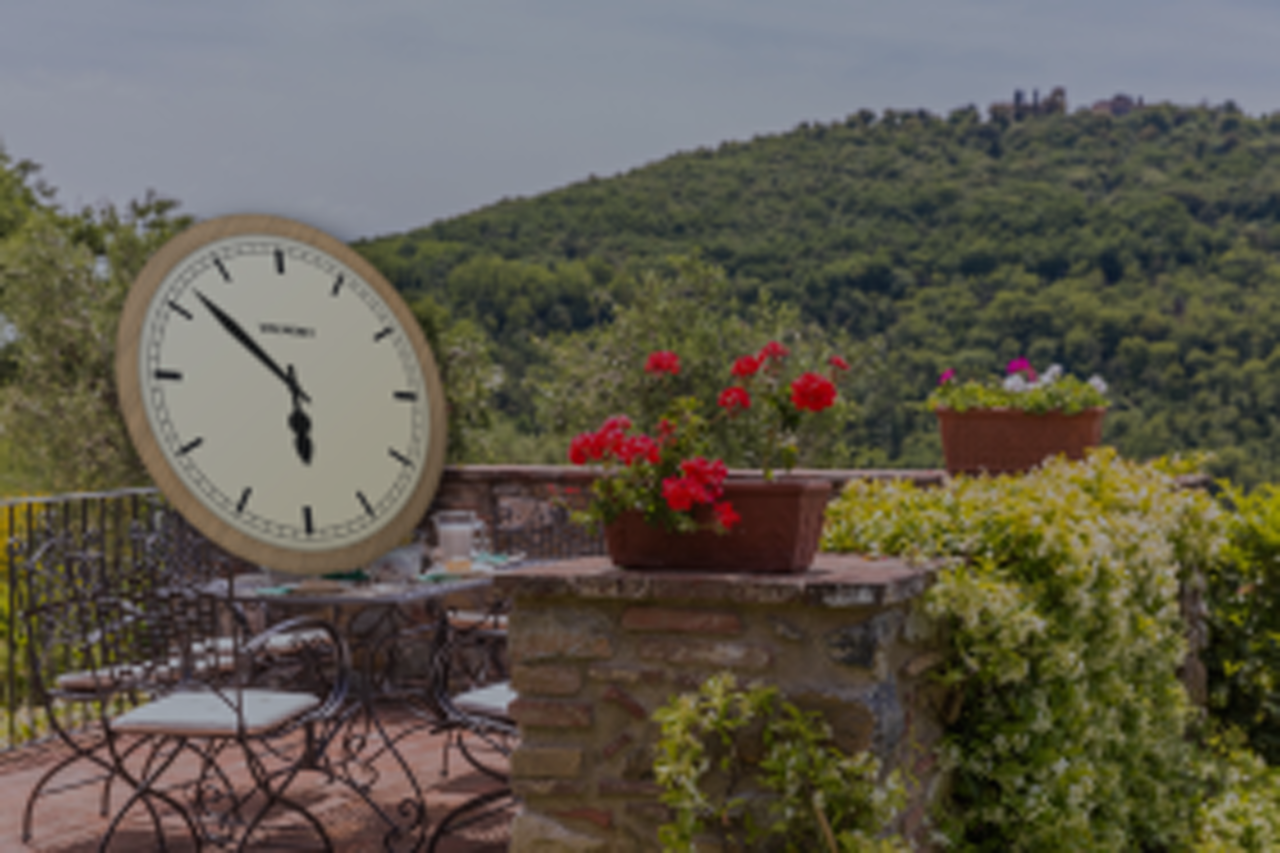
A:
5,52
